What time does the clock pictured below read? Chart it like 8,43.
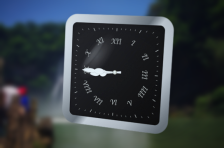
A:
8,45
